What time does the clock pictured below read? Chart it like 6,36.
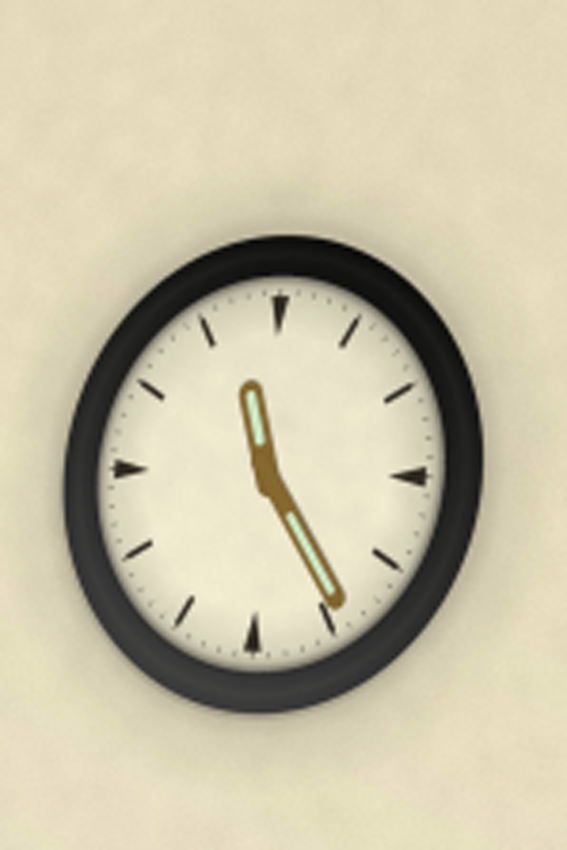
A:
11,24
